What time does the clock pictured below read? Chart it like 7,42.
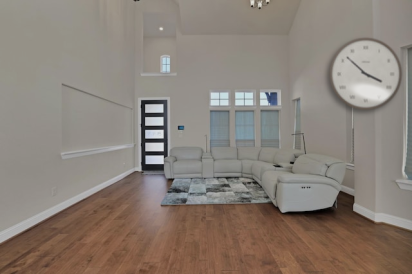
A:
3,52
